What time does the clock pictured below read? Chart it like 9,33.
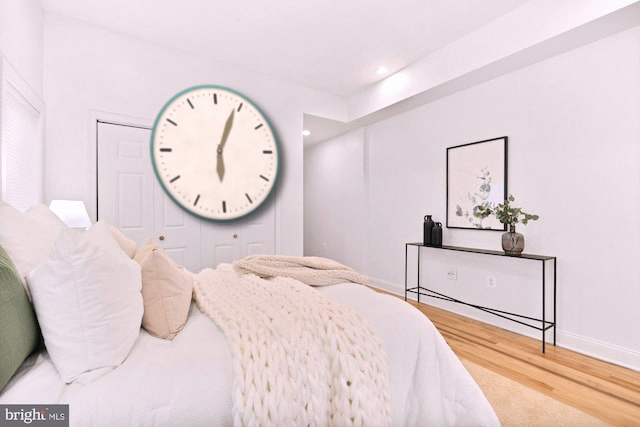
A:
6,04
